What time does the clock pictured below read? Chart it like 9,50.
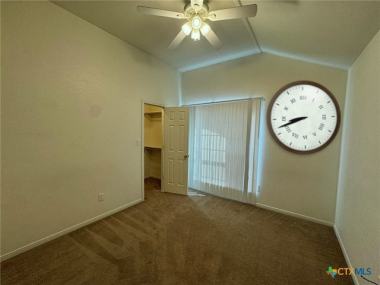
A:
8,42
